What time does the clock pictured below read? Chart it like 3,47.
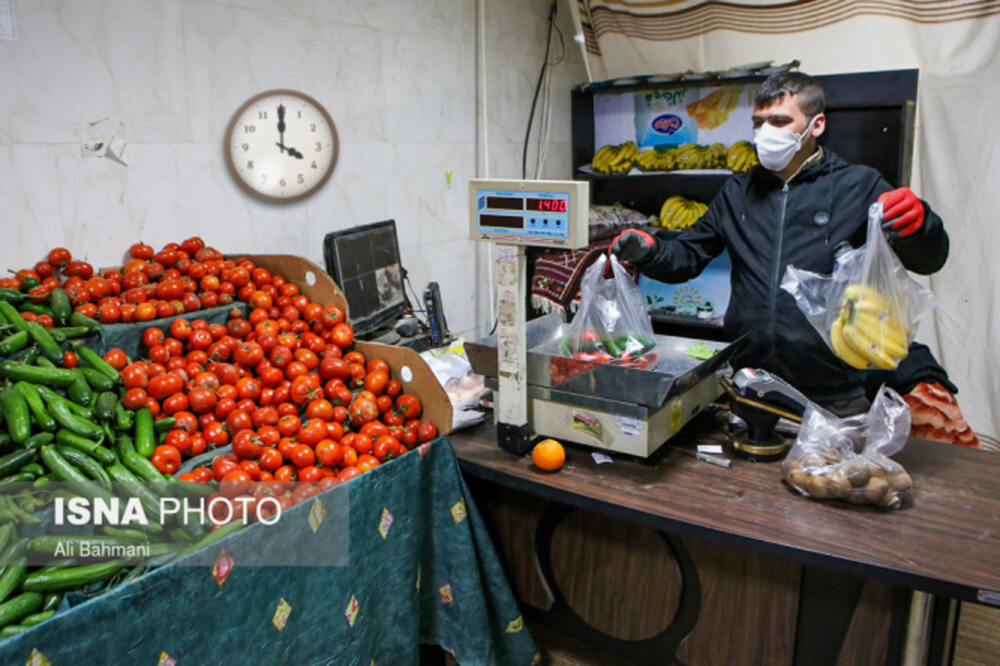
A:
4,00
